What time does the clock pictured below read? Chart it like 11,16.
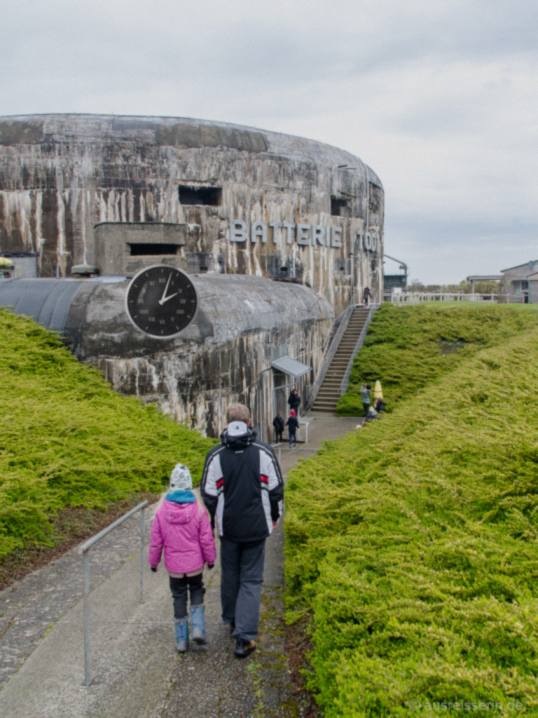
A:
2,03
